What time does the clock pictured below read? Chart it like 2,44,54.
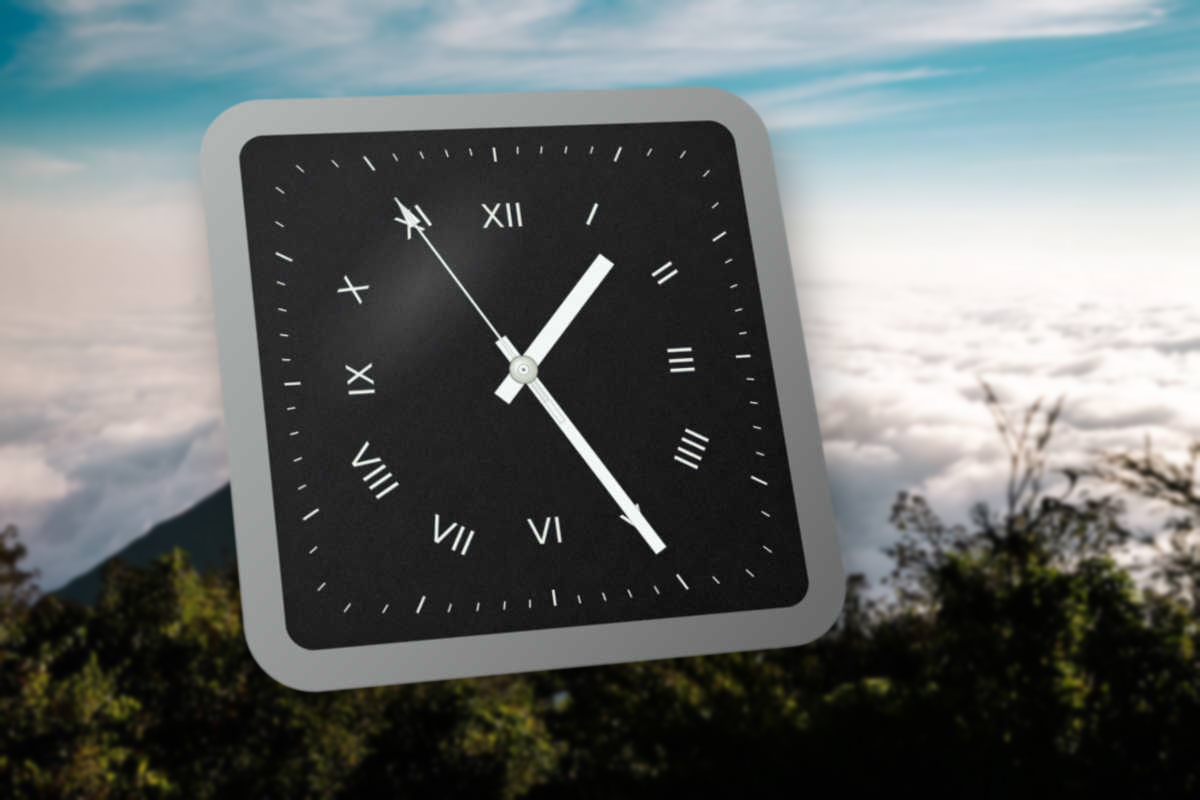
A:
1,24,55
